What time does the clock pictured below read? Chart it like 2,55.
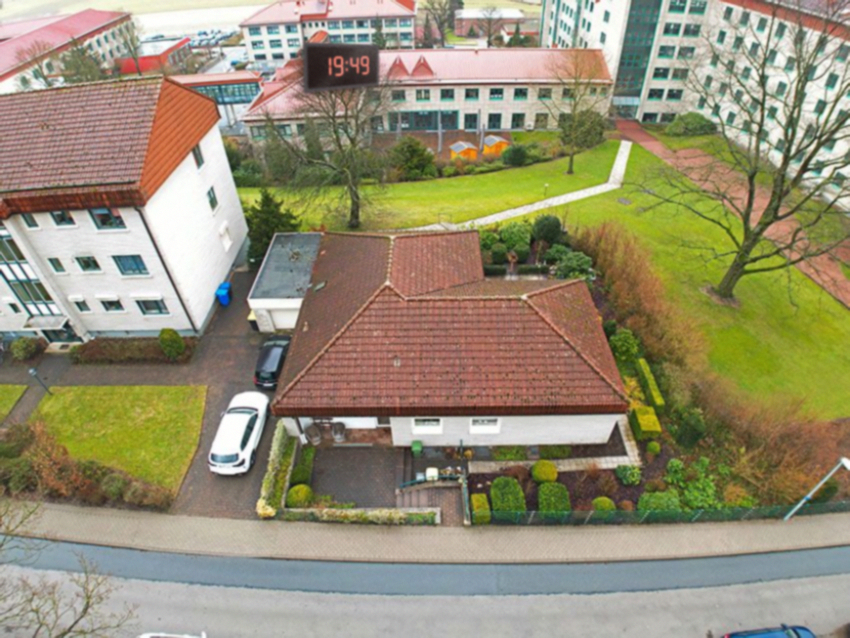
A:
19,49
